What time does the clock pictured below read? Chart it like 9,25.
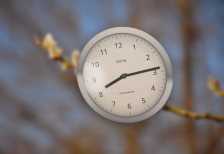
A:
8,14
